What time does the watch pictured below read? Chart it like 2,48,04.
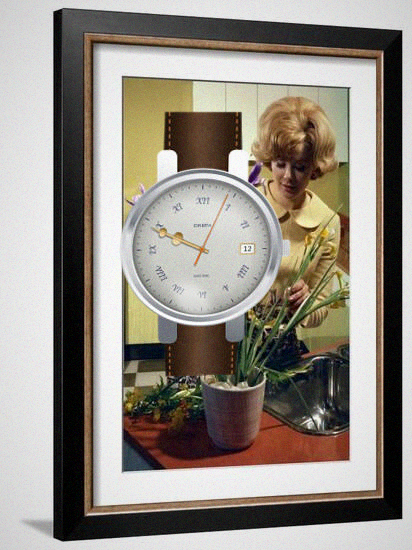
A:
9,49,04
